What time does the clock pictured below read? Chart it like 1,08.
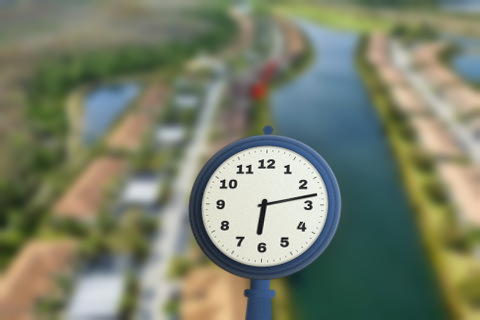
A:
6,13
